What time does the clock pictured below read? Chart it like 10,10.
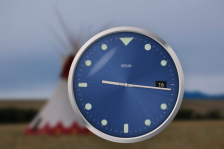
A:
9,16
